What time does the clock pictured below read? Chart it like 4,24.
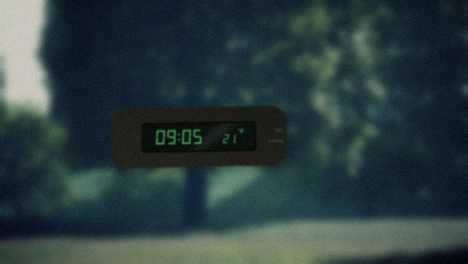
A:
9,05
